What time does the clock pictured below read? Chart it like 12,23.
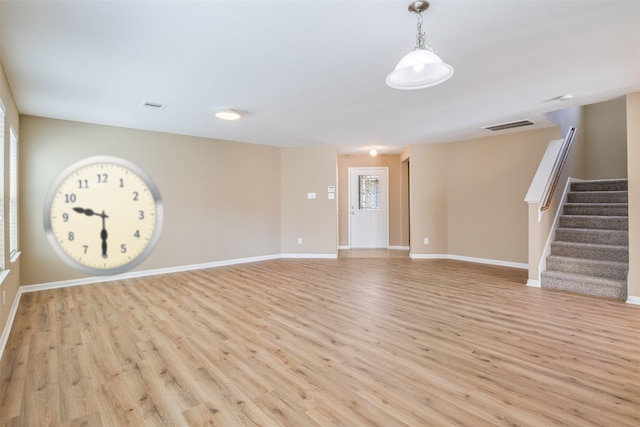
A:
9,30
